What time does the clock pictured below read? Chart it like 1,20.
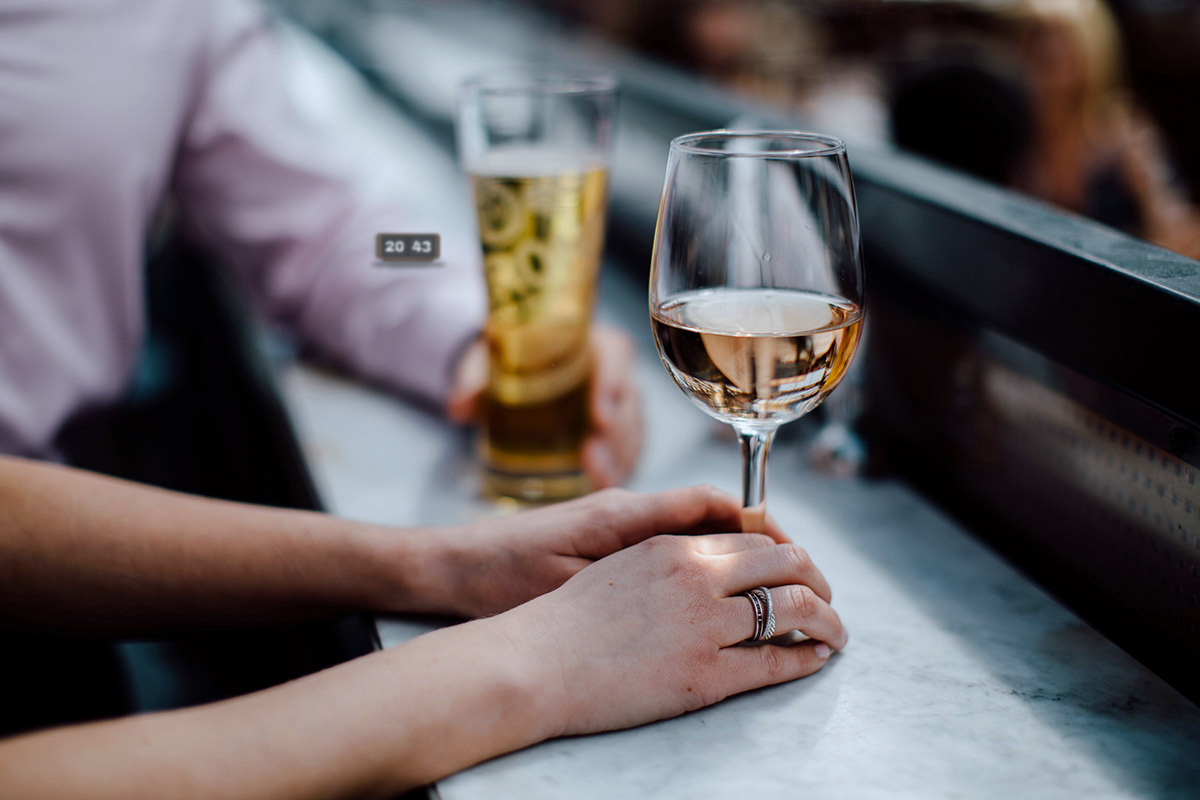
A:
20,43
